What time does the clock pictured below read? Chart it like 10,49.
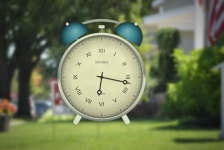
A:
6,17
